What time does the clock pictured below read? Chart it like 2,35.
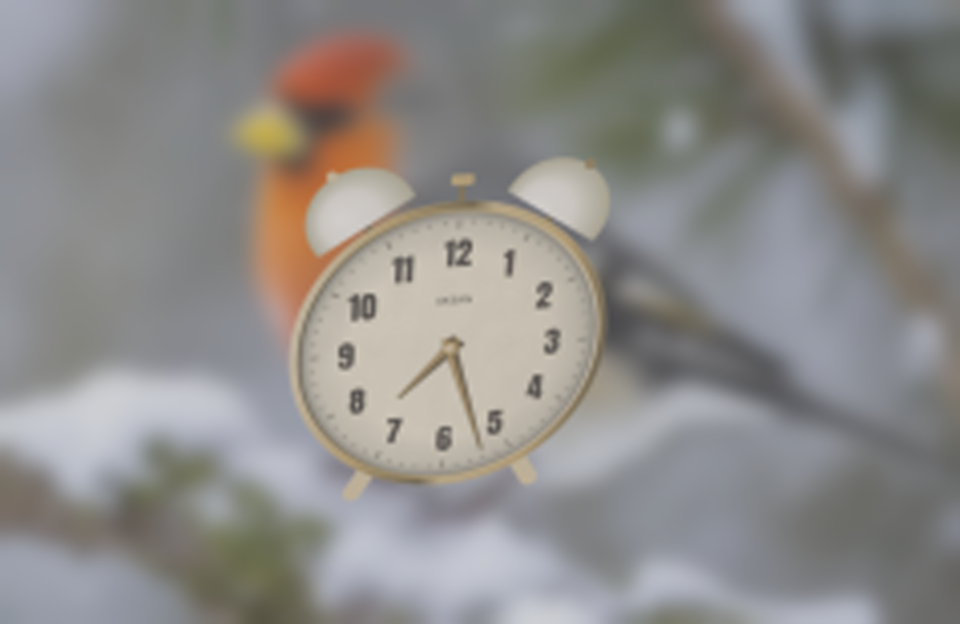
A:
7,27
